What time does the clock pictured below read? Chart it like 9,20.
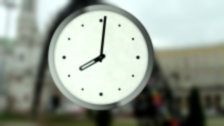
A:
8,01
